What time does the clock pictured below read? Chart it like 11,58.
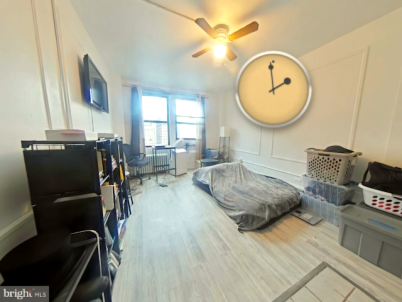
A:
1,59
